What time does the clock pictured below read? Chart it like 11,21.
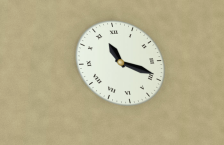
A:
11,19
